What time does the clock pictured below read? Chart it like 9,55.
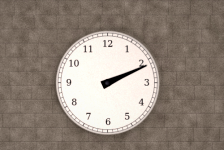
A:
2,11
